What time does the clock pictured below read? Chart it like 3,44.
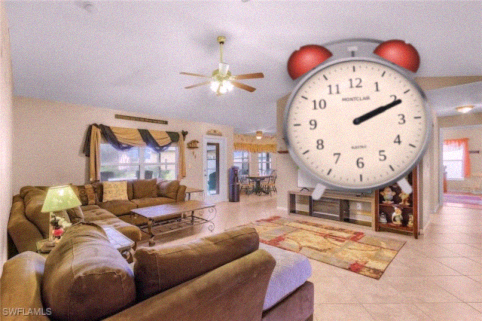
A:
2,11
